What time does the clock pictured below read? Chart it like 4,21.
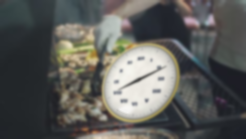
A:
8,11
